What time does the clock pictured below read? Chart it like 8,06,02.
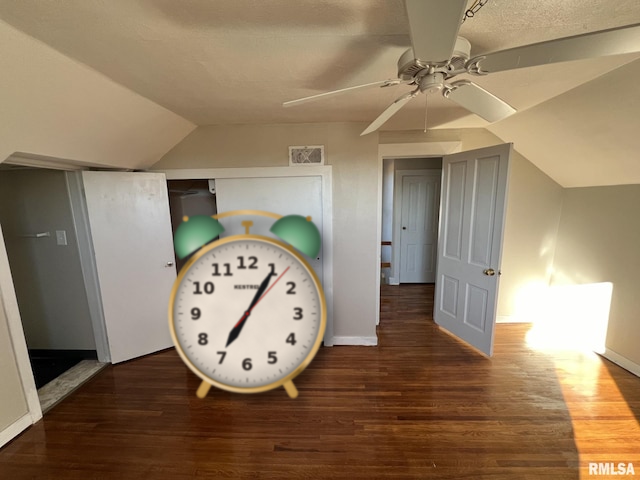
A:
7,05,07
